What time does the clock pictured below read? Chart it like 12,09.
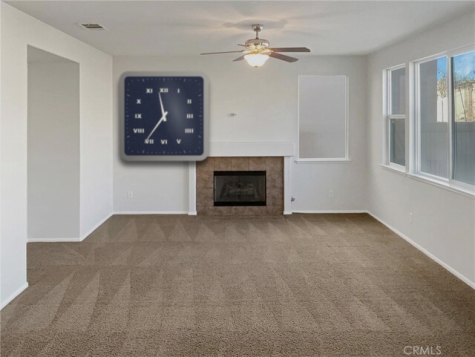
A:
11,36
